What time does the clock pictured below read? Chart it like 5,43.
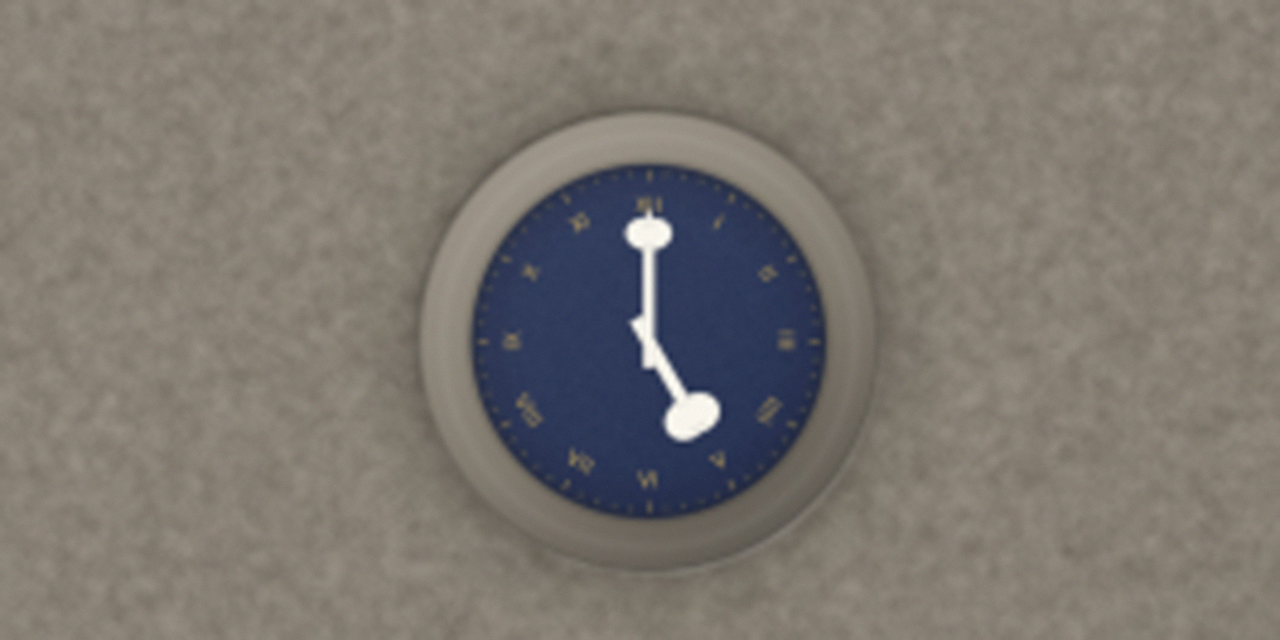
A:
5,00
